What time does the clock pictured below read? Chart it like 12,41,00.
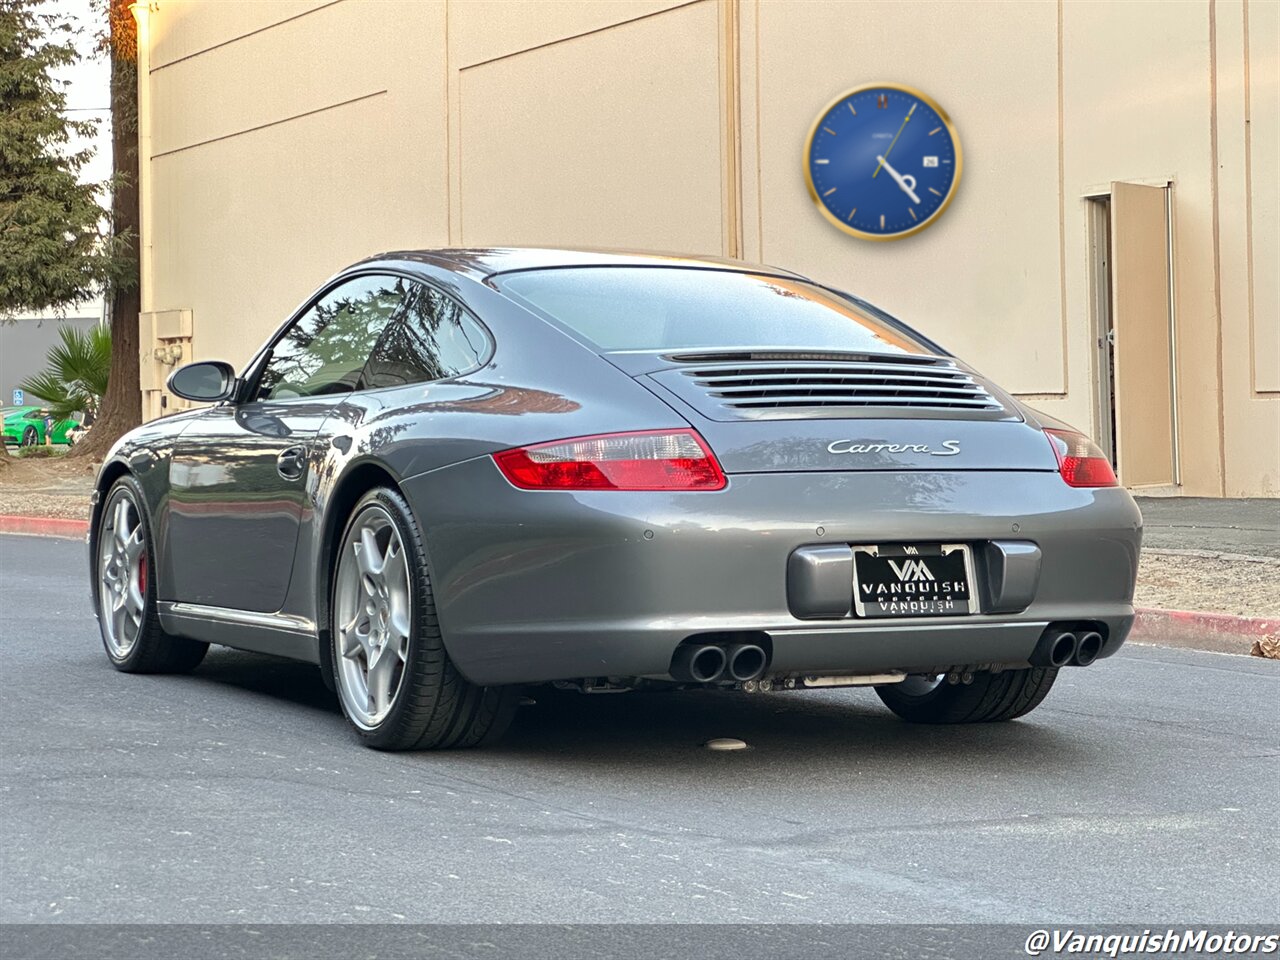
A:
4,23,05
